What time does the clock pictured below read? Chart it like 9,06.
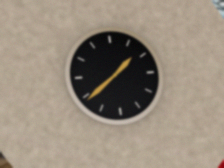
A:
1,39
